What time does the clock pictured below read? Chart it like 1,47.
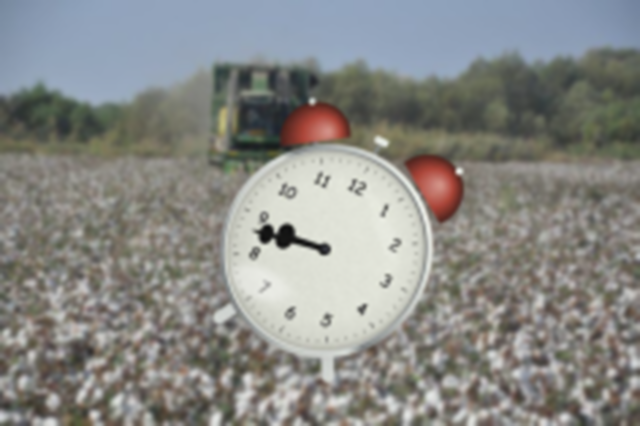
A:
8,43
